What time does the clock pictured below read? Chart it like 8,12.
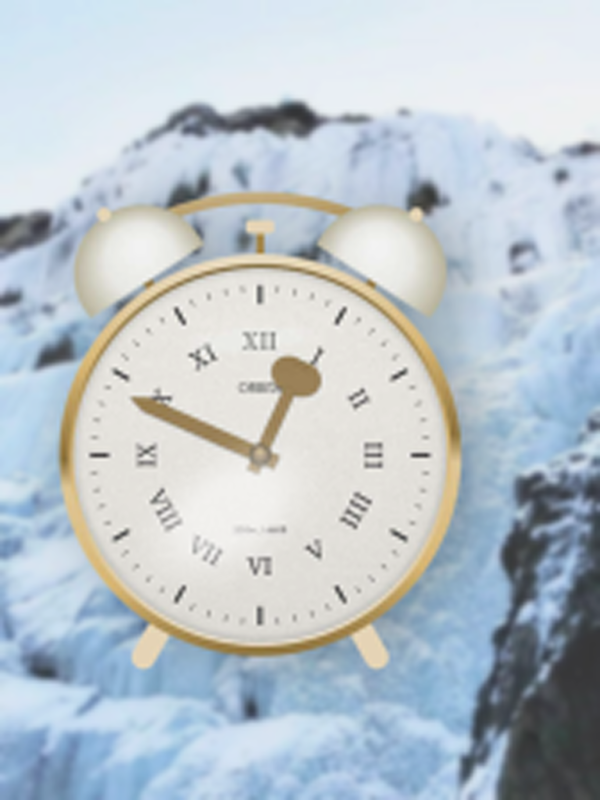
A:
12,49
